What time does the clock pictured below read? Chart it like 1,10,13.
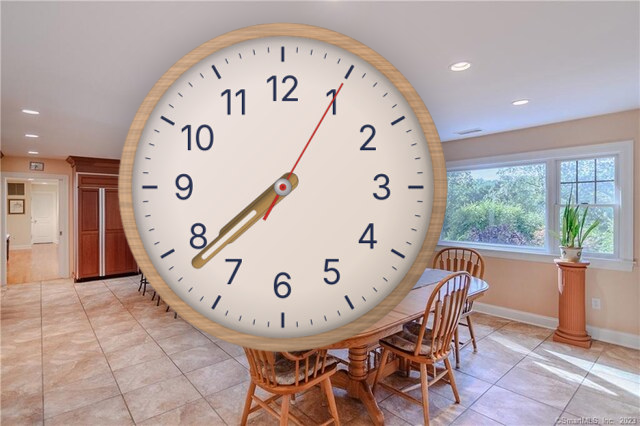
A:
7,38,05
